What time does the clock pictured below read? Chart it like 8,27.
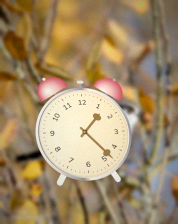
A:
1,23
